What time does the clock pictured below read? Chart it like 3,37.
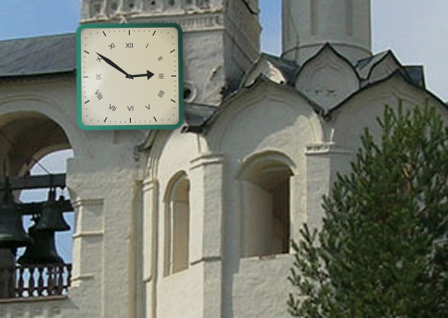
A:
2,51
